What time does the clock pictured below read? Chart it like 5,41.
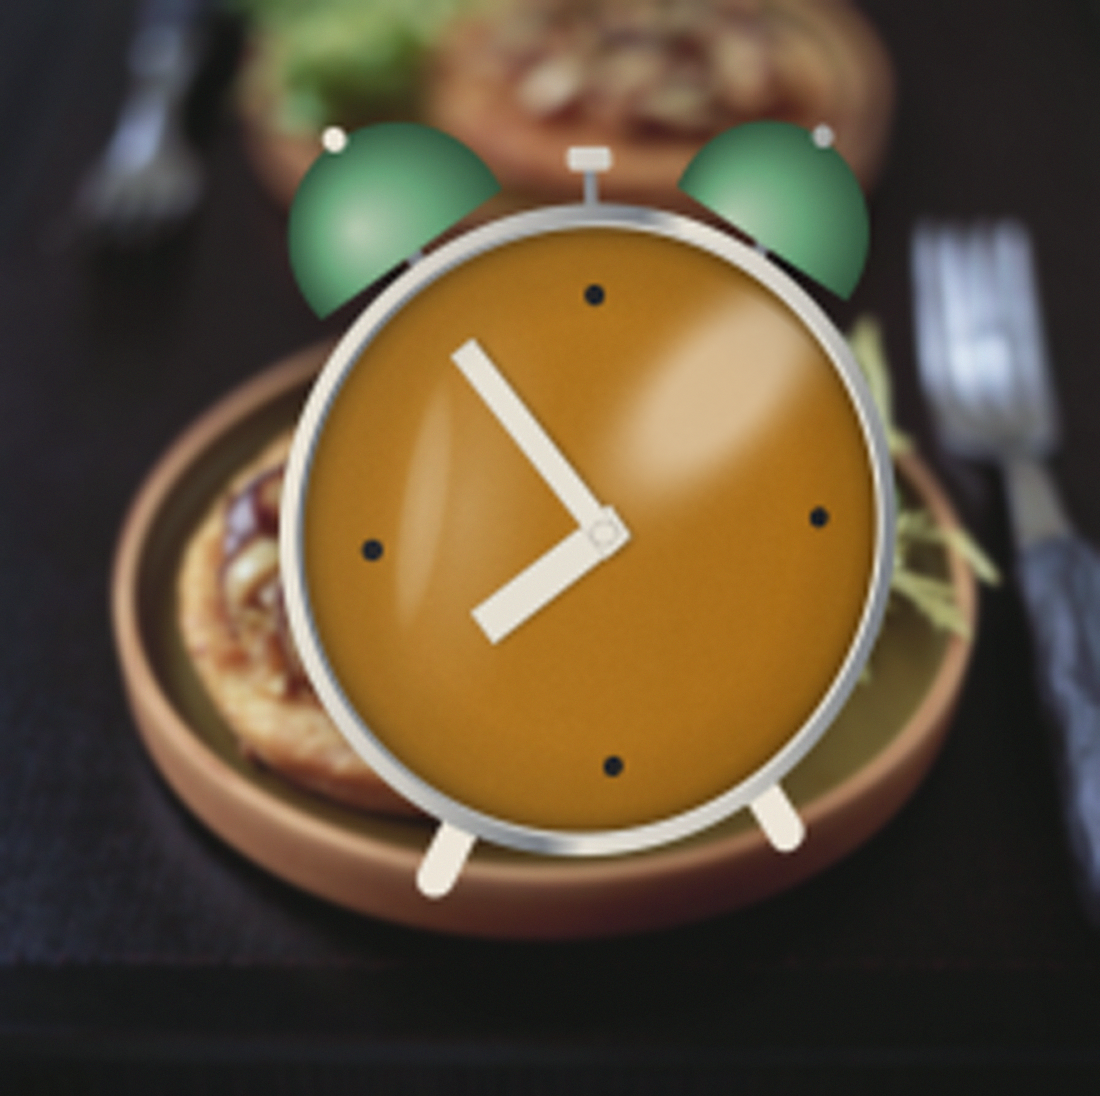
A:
7,54
